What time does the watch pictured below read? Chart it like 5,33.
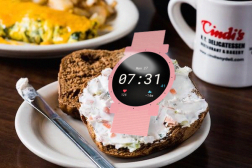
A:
7,31
